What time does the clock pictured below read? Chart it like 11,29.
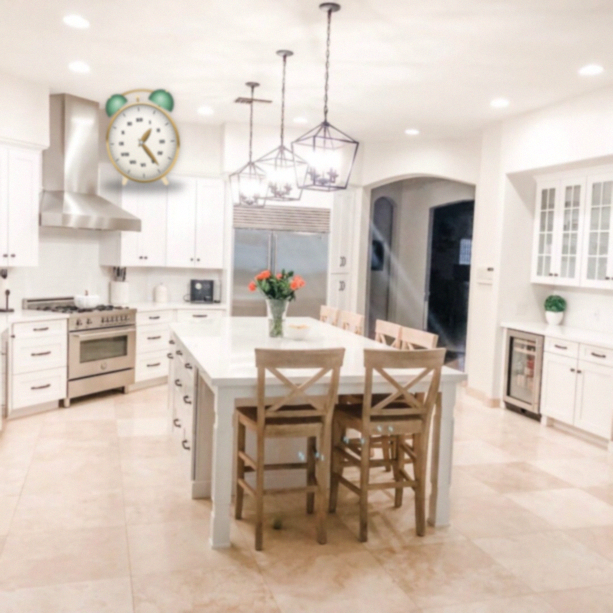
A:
1,24
